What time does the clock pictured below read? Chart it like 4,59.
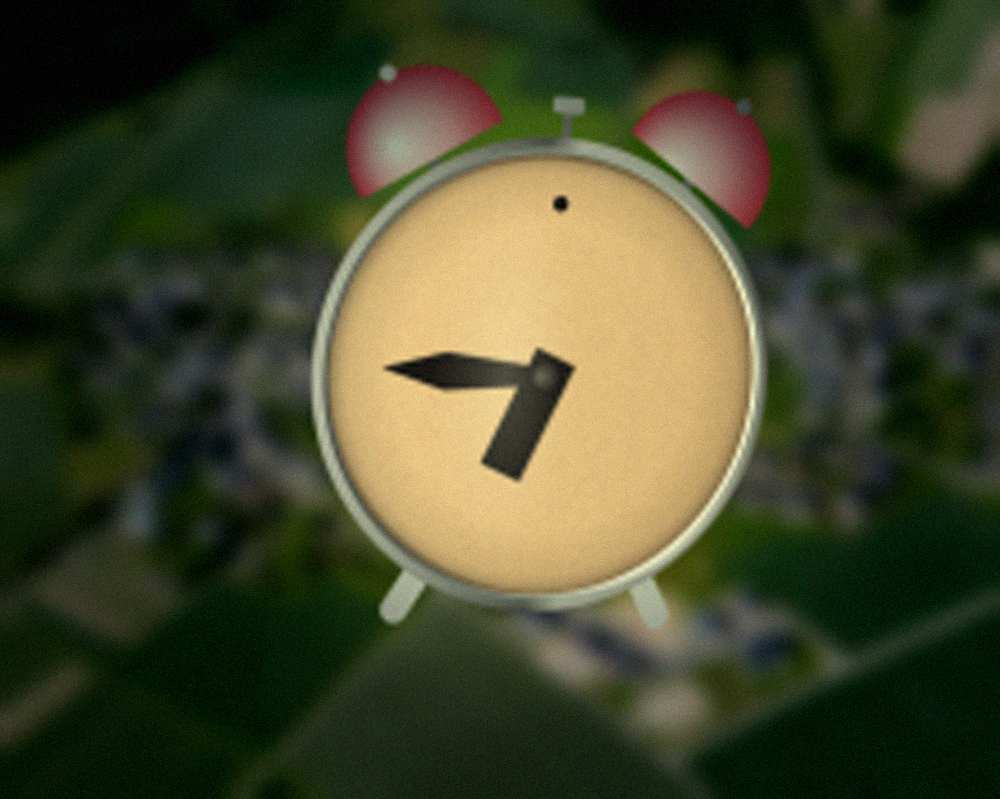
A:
6,45
